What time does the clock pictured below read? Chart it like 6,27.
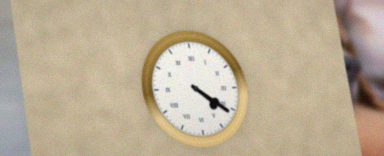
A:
4,21
